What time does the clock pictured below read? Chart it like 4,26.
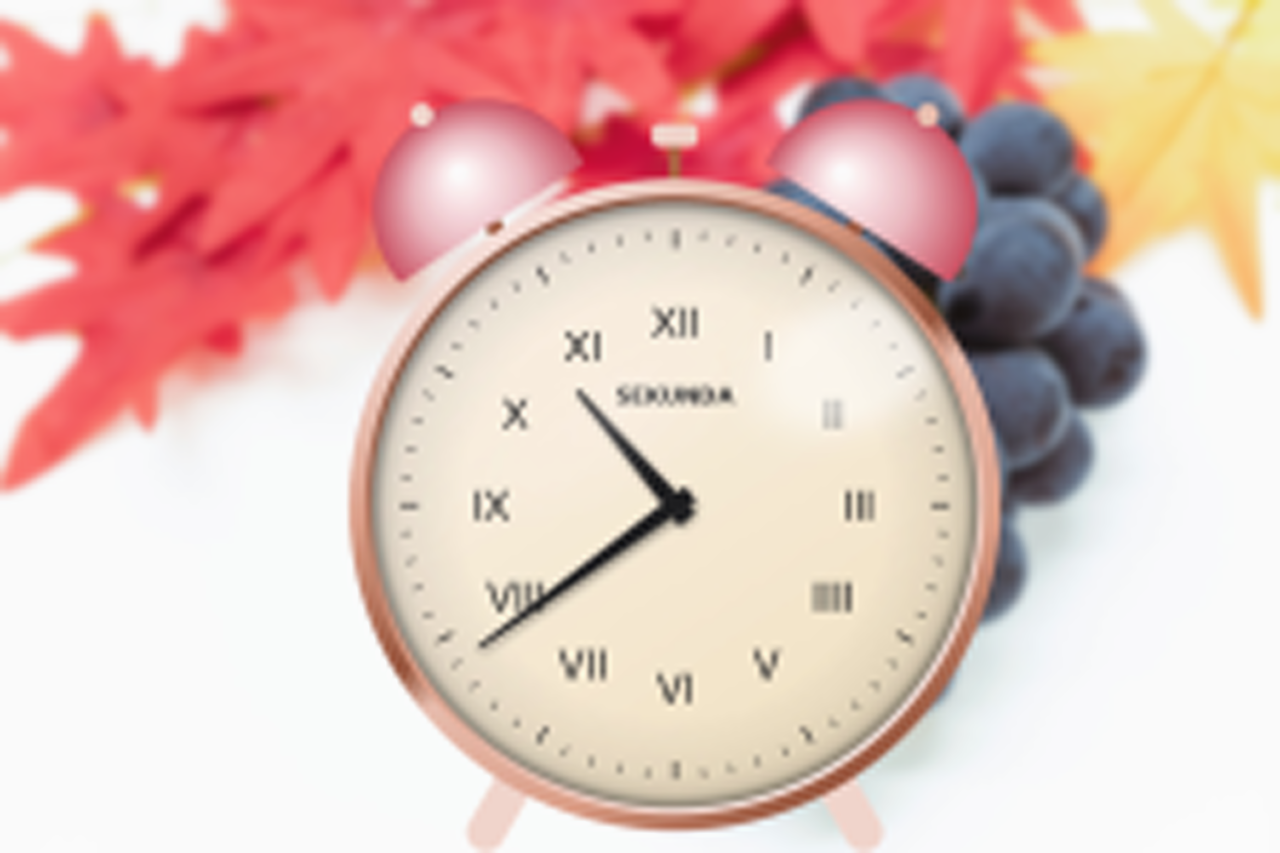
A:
10,39
